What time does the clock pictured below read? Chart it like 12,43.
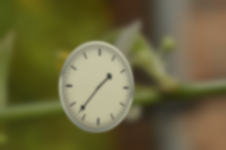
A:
1,37
